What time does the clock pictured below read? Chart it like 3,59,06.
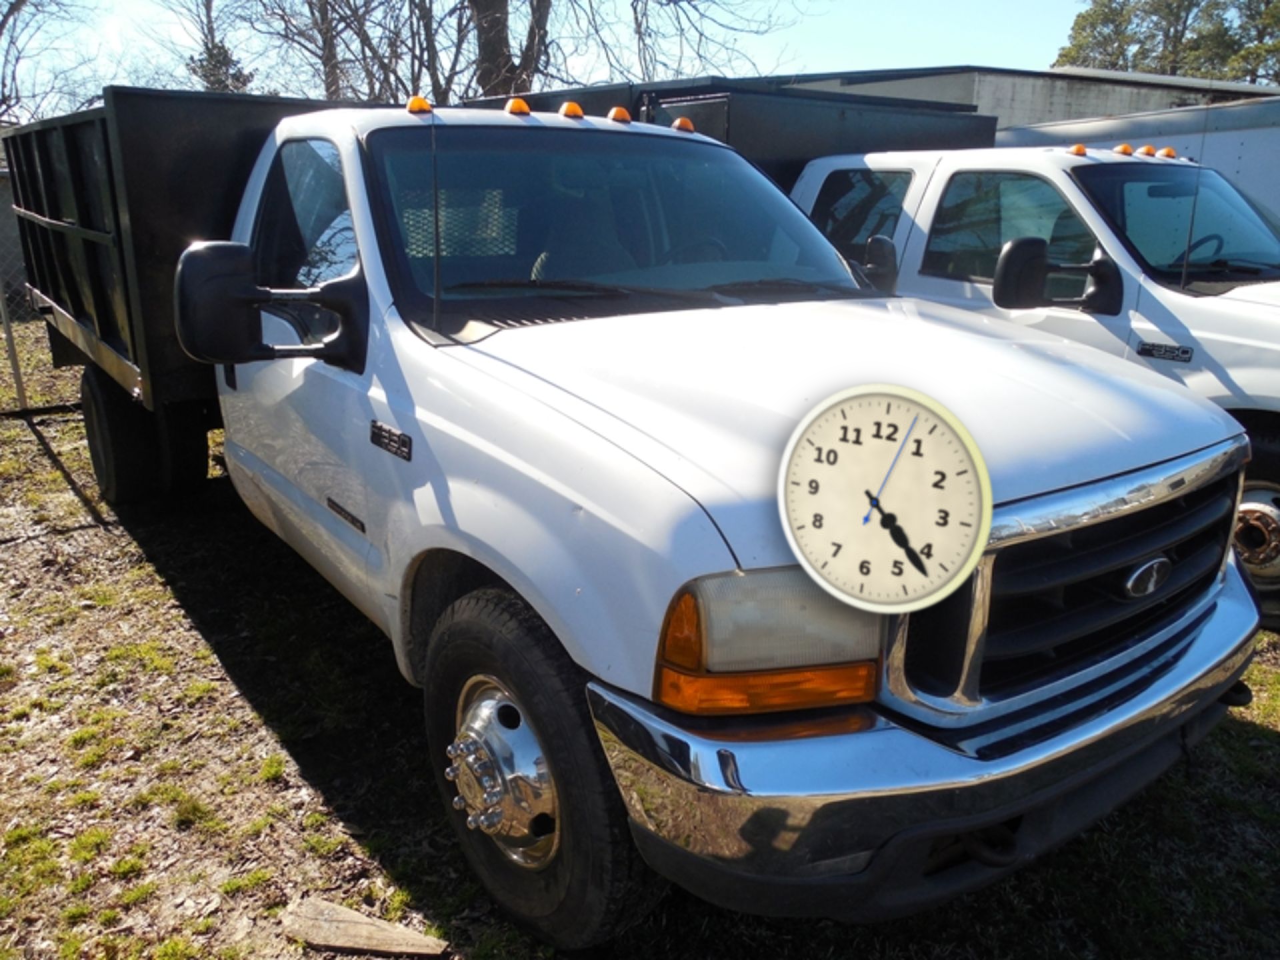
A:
4,22,03
